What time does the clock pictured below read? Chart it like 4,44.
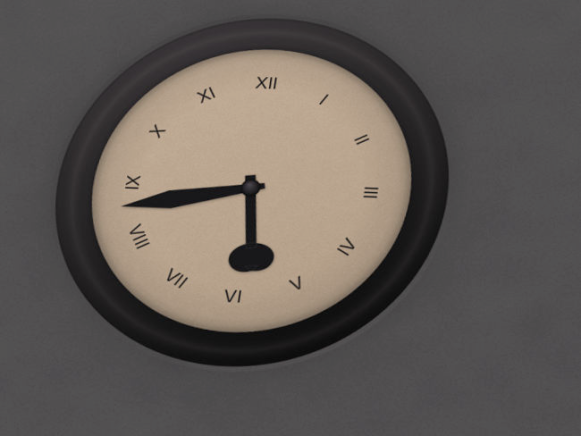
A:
5,43
